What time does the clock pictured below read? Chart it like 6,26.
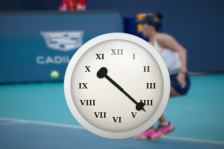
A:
10,22
